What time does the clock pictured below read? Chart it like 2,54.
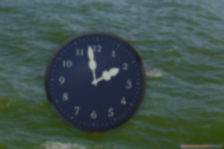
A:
1,58
